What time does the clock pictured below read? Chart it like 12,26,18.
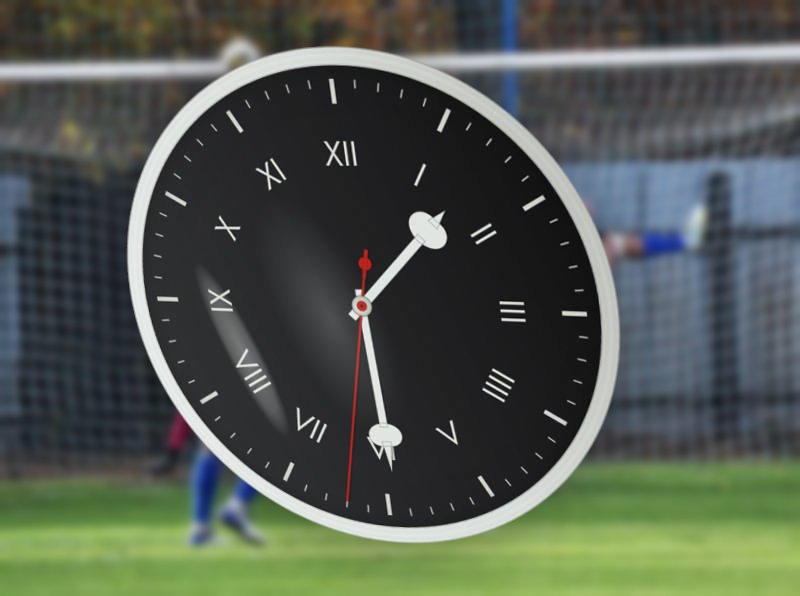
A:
1,29,32
